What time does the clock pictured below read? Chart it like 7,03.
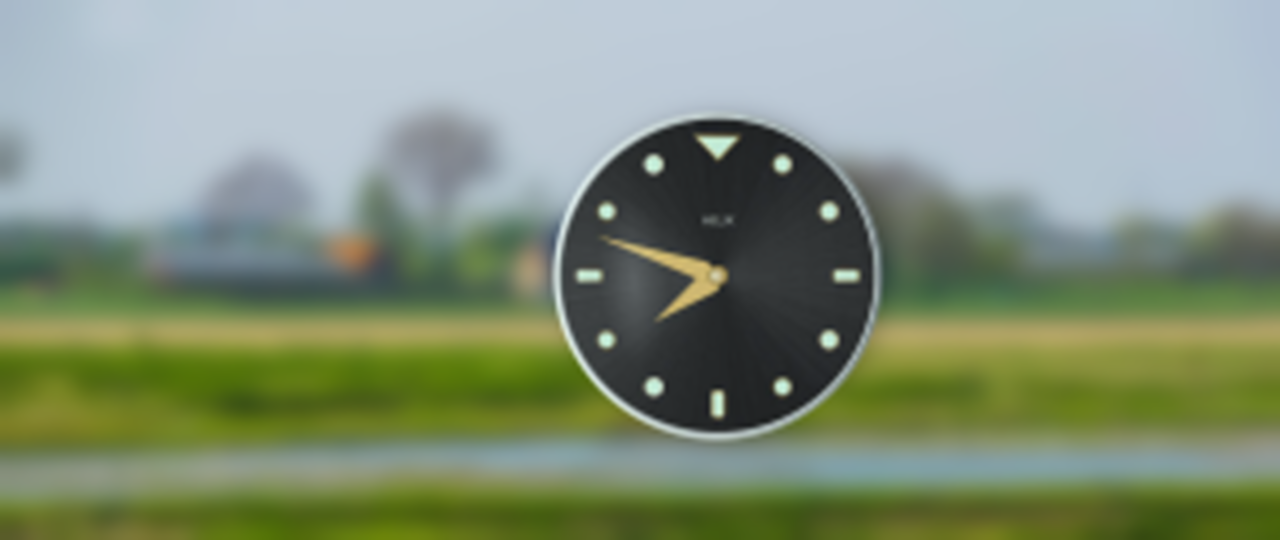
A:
7,48
